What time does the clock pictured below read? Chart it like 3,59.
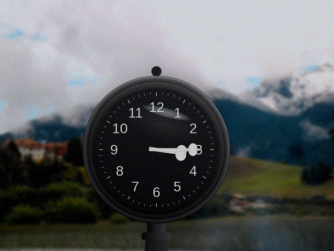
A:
3,15
